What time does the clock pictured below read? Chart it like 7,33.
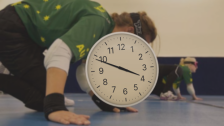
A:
3,49
